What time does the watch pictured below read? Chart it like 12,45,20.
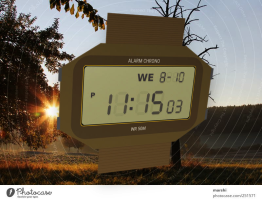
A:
11,15,03
